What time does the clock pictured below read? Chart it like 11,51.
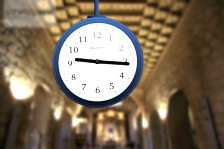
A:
9,16
